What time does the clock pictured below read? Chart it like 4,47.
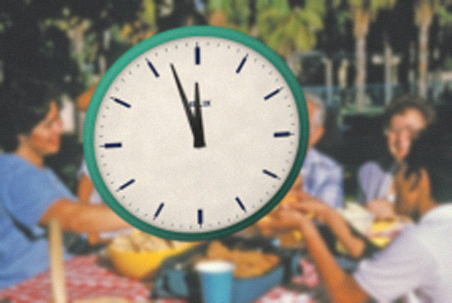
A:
11,57
